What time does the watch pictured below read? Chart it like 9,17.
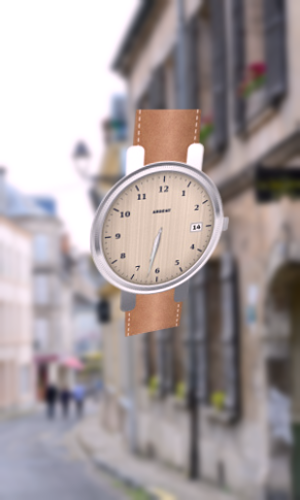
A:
6,32
